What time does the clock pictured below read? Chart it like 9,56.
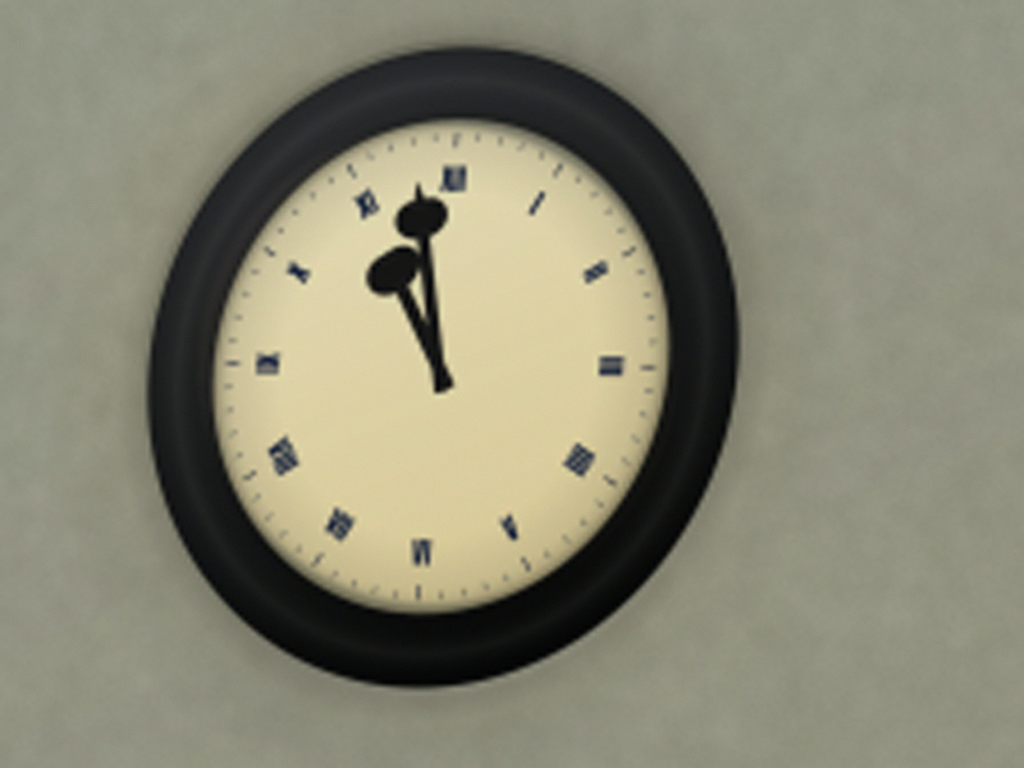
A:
10,58
